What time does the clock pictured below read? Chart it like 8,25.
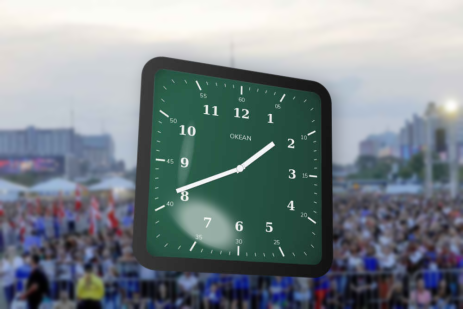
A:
1,41
